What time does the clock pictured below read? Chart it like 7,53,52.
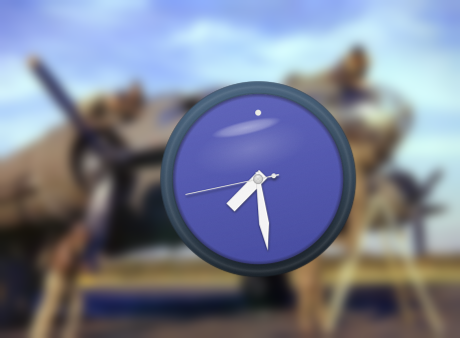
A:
7,28,43
